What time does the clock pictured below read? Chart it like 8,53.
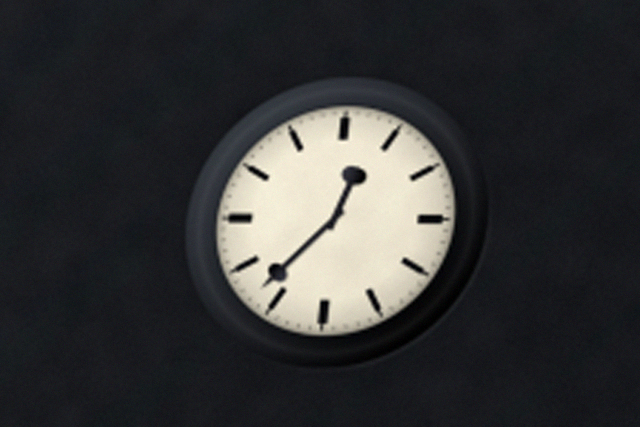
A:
12,37
